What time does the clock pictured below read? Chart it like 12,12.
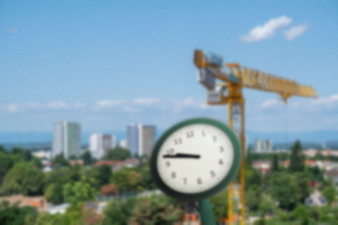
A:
9,48
